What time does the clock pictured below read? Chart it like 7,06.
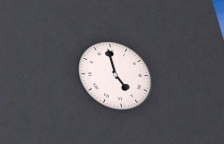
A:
4,59
